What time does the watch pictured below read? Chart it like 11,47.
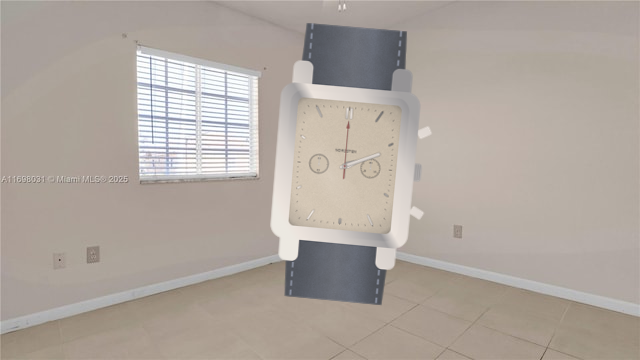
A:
2,11
